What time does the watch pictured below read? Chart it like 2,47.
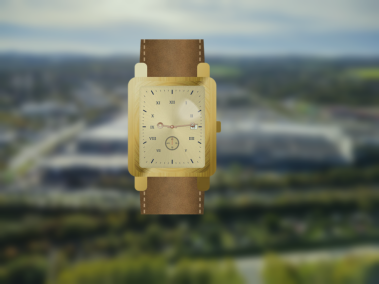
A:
9,14
